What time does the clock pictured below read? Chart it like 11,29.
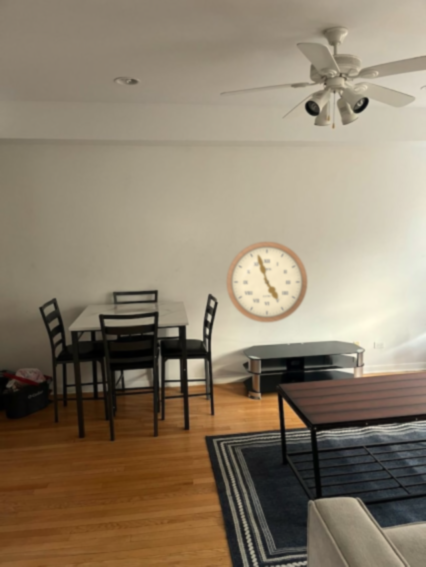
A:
4,57
